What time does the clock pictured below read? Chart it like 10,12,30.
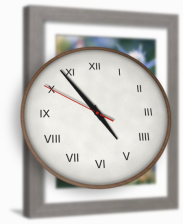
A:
4,53,50
